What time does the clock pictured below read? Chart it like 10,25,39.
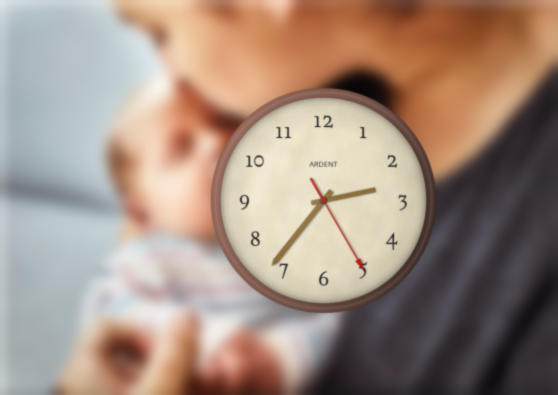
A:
2,36,25
